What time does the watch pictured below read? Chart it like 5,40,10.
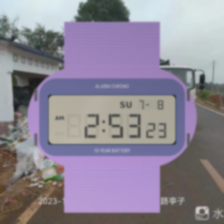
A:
2,53,23
